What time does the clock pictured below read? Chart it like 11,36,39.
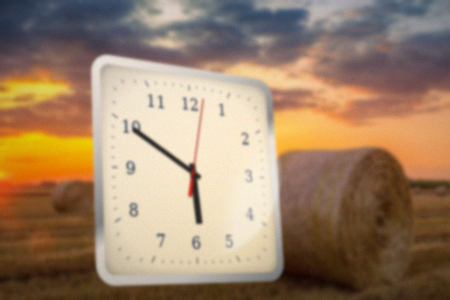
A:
5,50,02
